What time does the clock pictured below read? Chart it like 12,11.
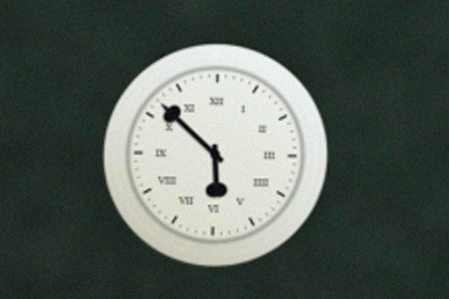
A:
5,52
